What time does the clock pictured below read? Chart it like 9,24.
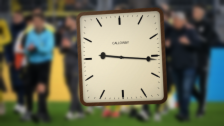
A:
9,16
